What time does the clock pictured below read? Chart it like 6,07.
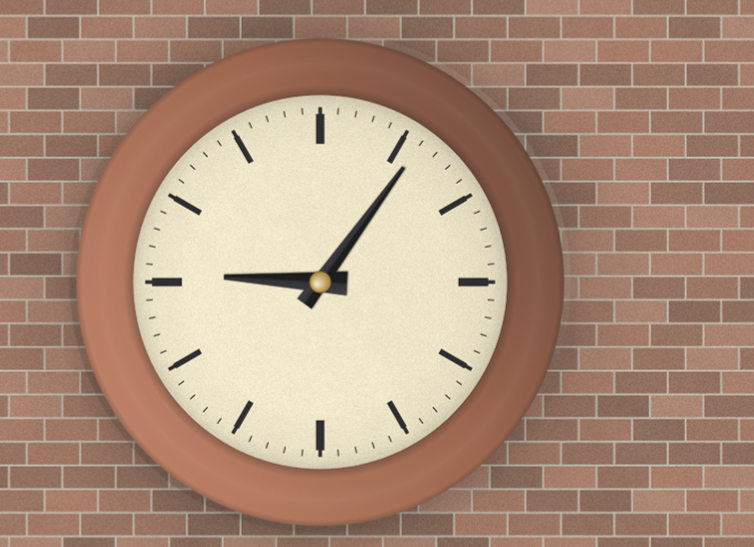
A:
9,06
